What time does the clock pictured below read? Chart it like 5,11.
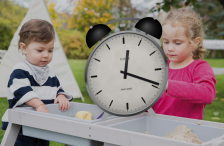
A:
12,19
